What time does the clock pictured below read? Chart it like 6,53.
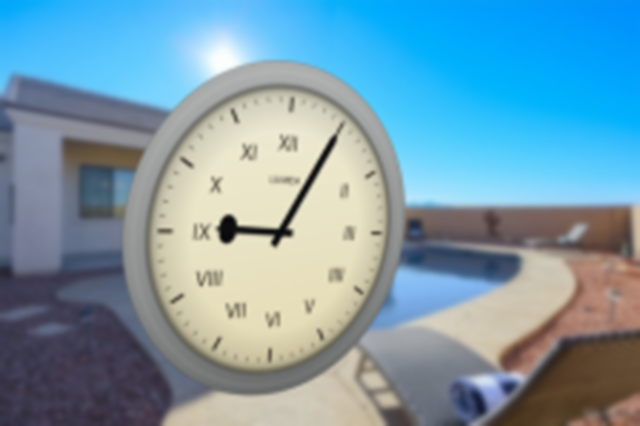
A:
9,05
